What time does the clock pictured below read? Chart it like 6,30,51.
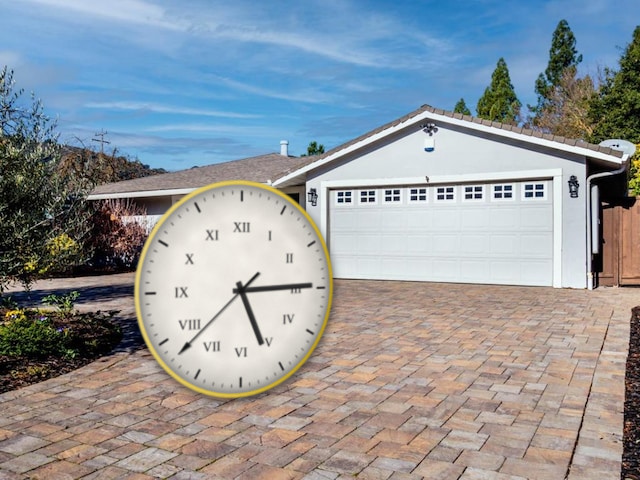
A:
5,14,38
